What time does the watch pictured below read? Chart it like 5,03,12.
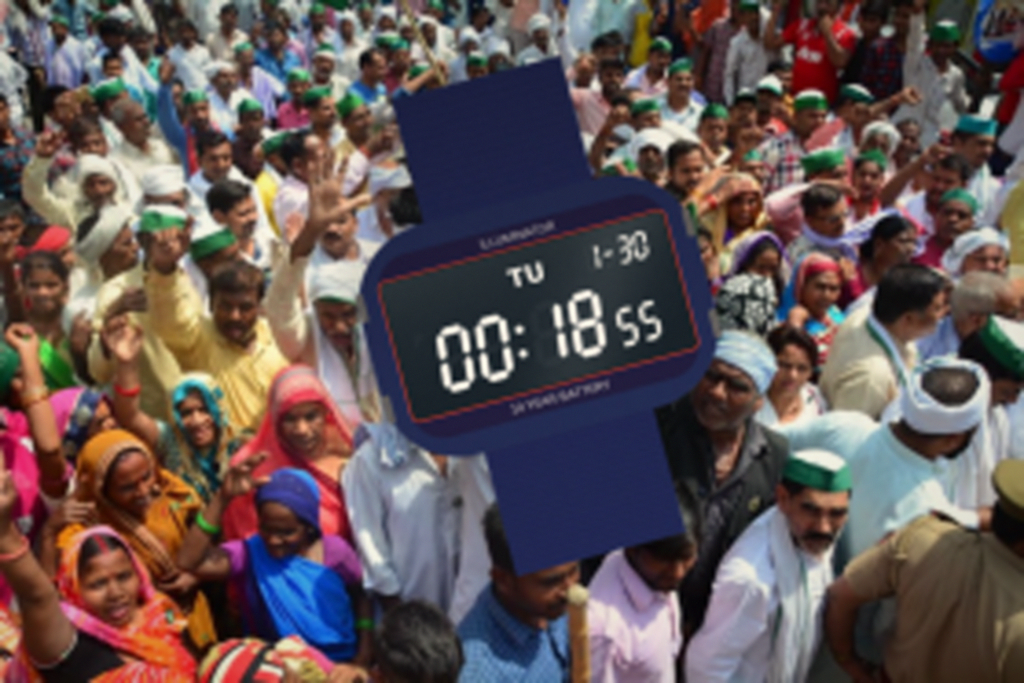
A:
0,18,55
